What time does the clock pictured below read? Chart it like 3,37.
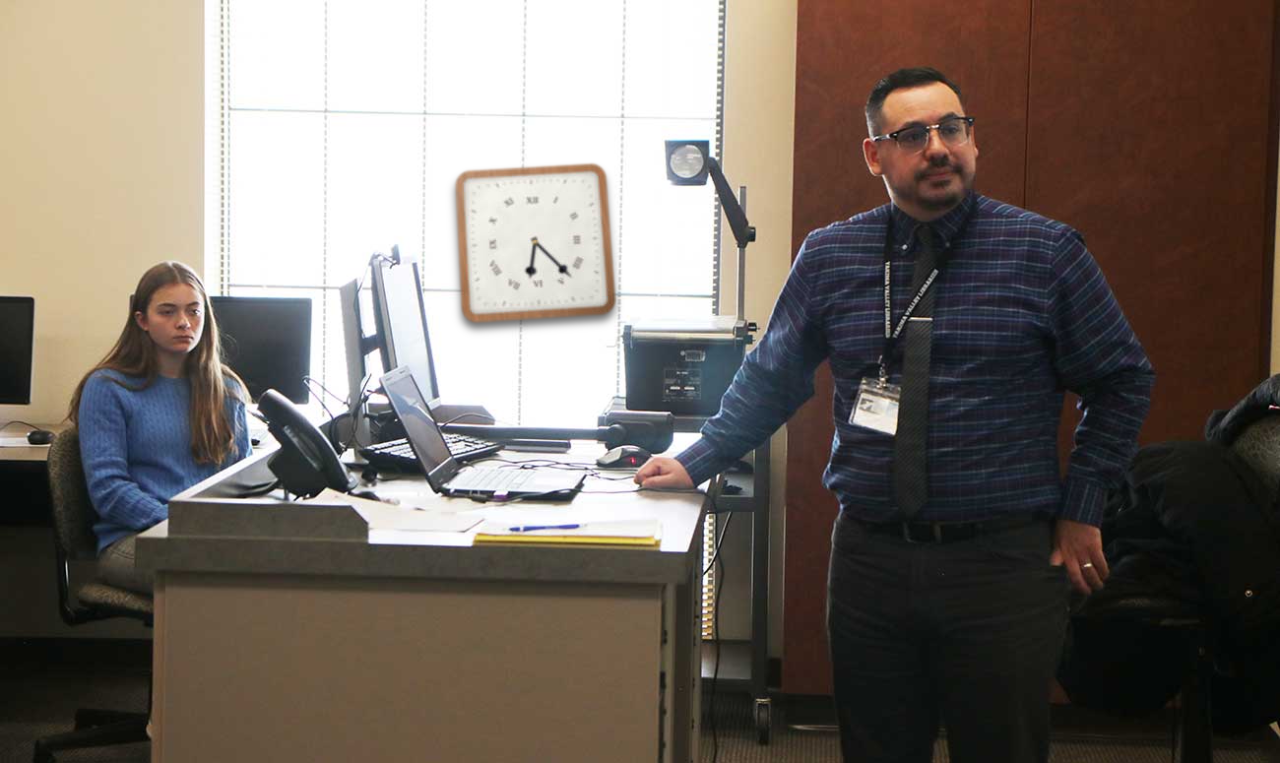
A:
6,23
